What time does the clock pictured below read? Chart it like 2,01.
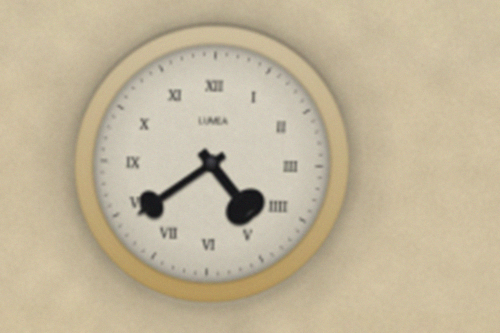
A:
4,39
